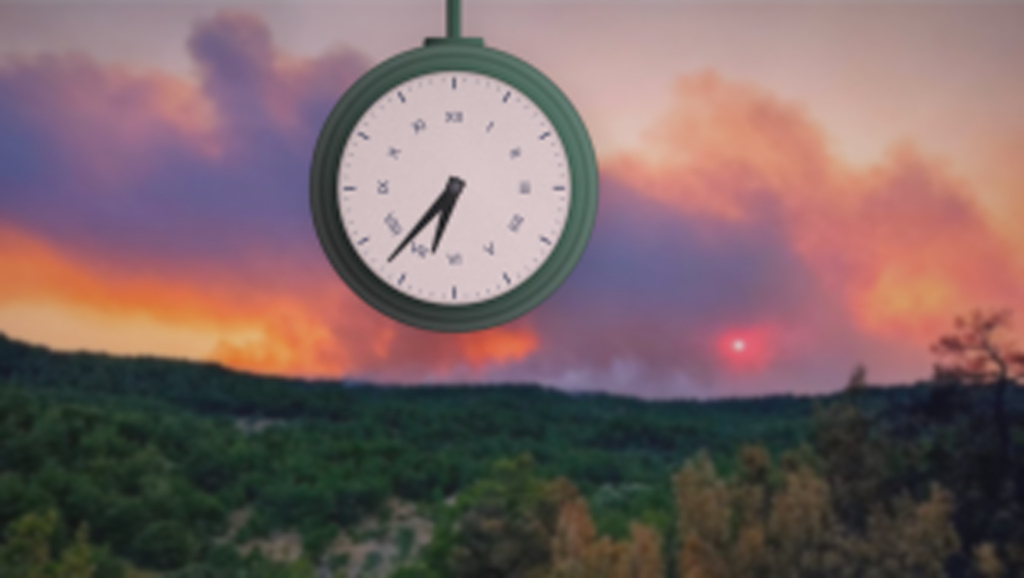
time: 6:37
